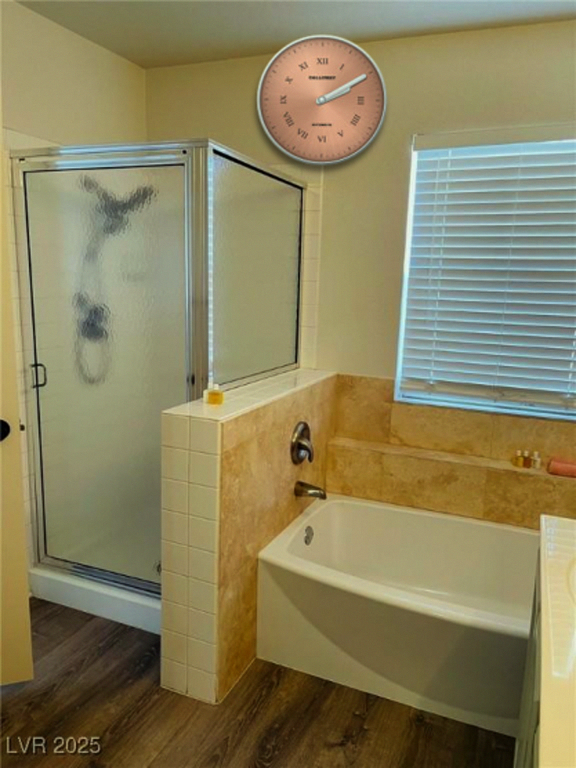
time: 2:10
